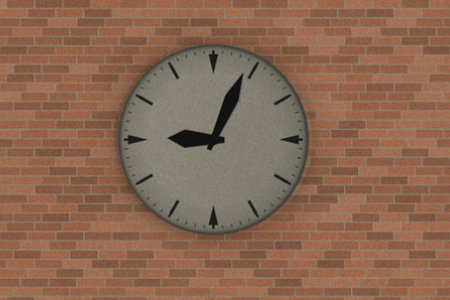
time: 9:04
